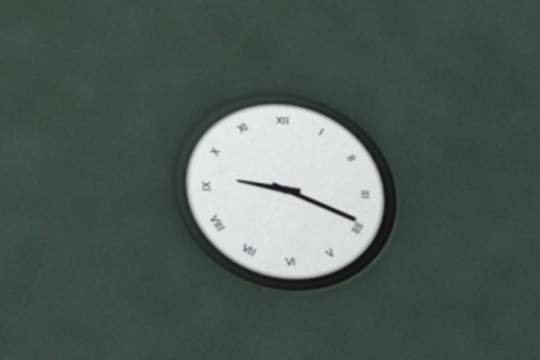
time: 9:19
